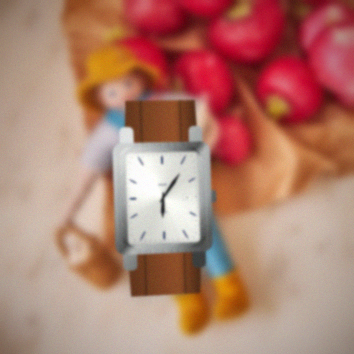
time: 6:06
